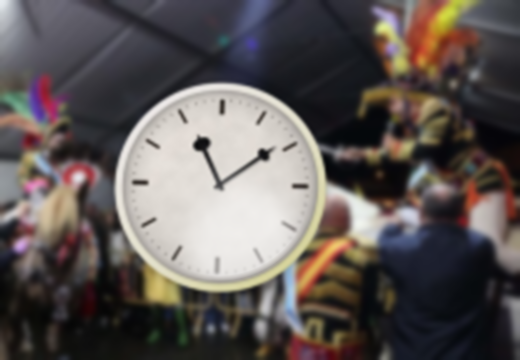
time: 11:09
